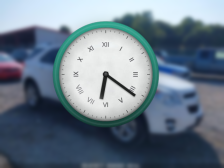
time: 6:21
